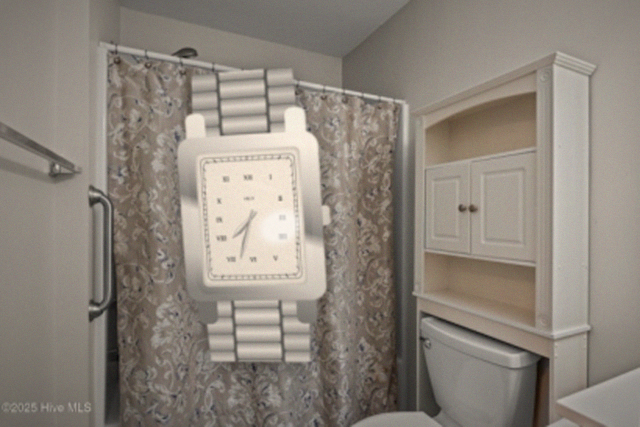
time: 7:33
